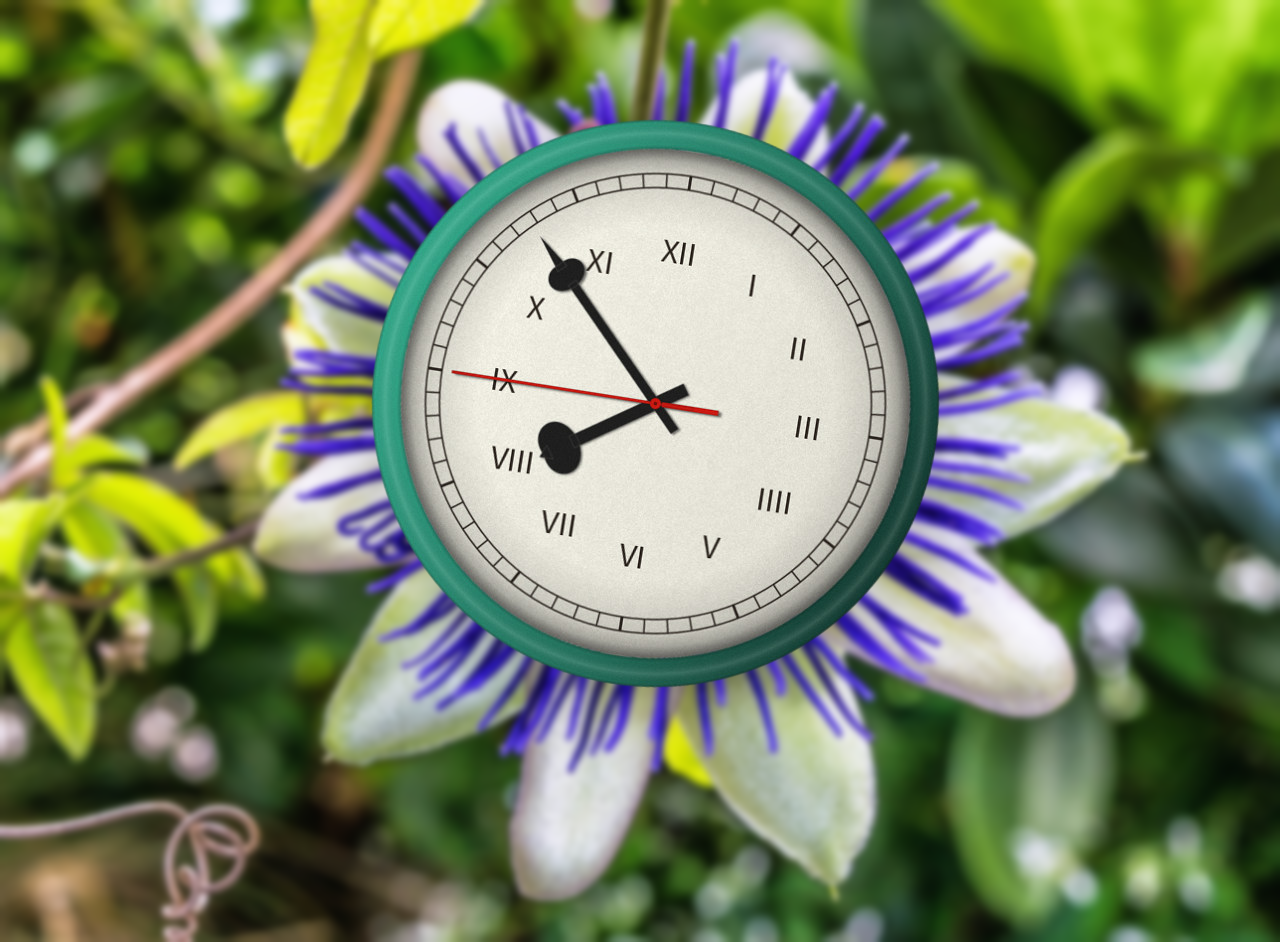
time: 7:52:45
